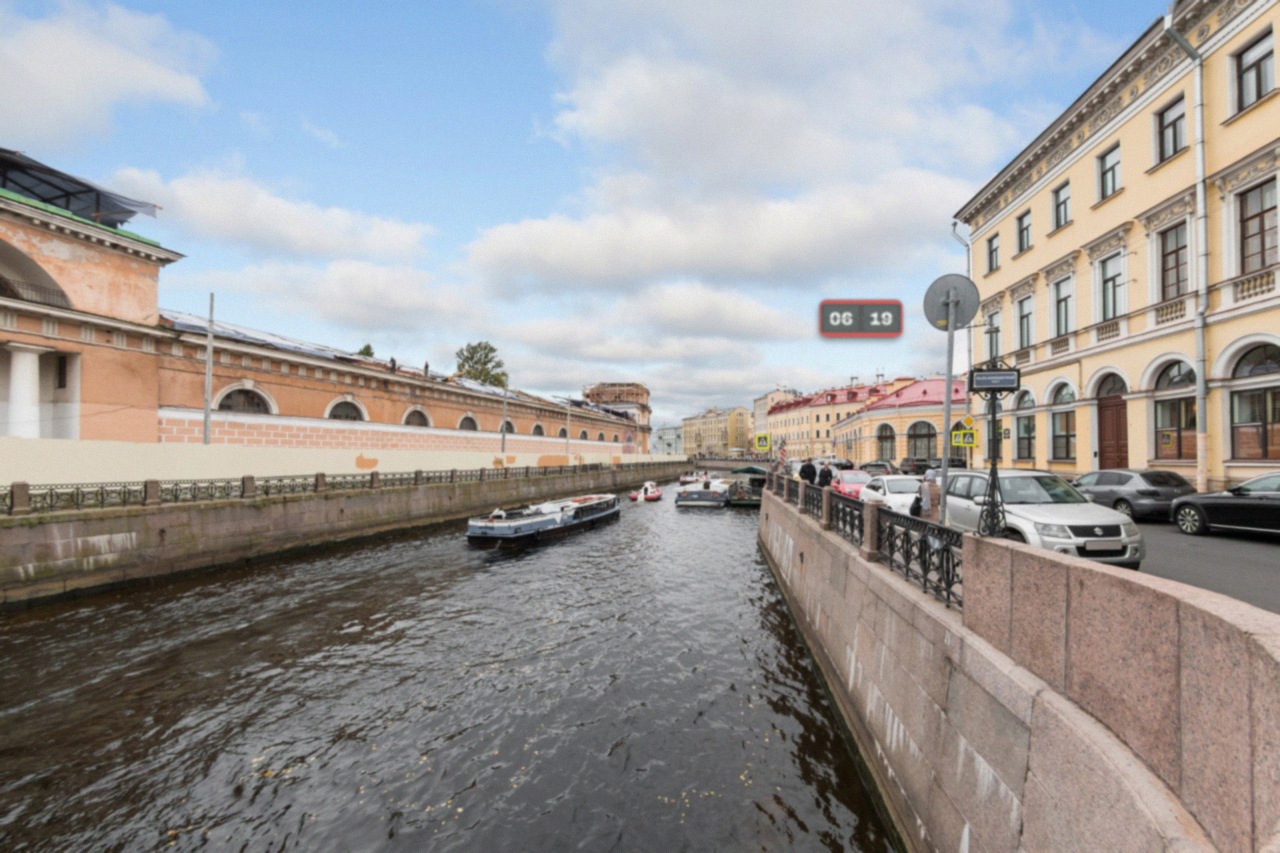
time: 6:19
